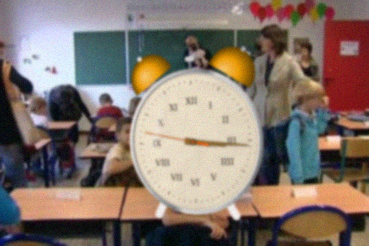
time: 3:15:47
